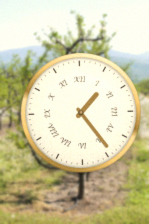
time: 1:24
